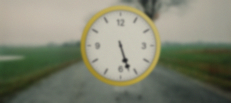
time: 5:27
